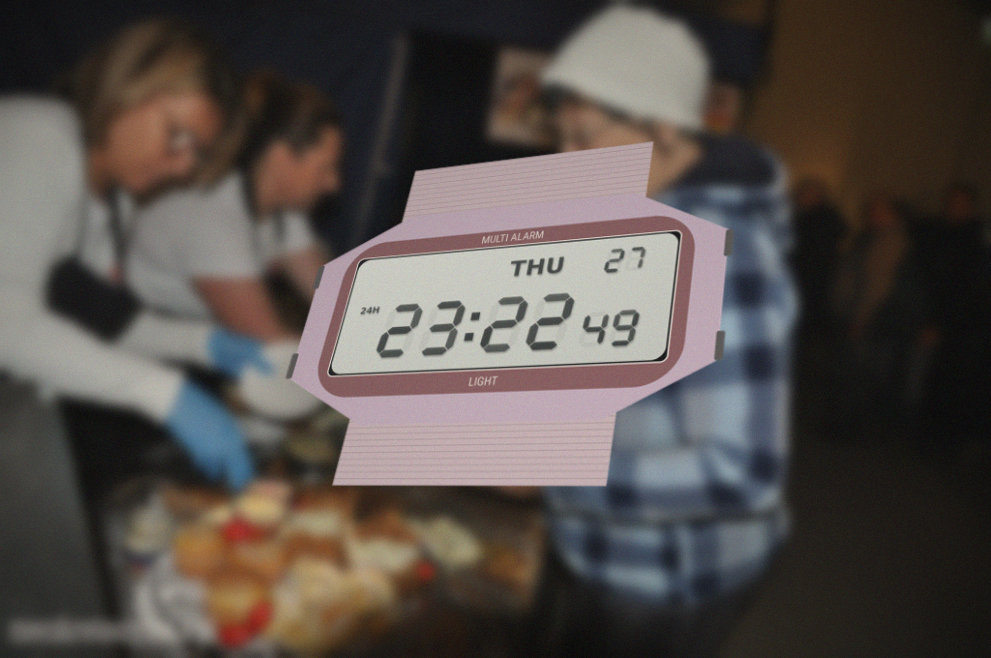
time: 23:22:49
